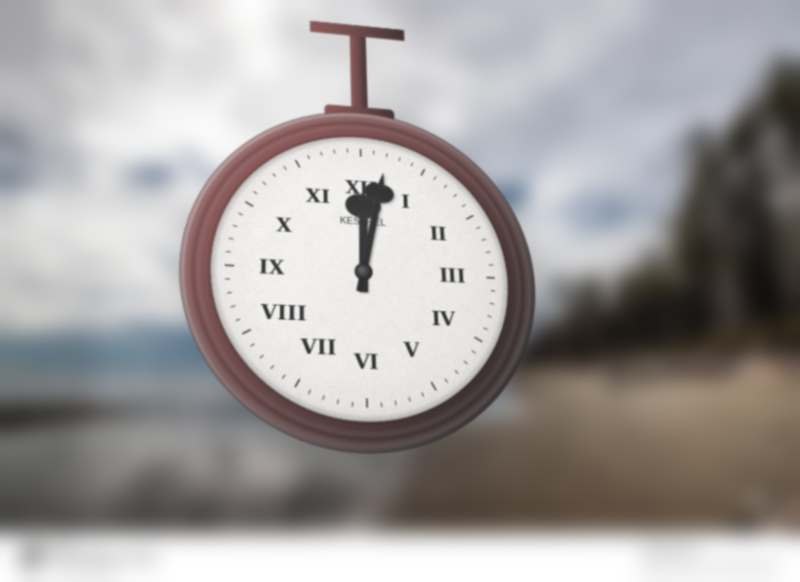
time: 12:02
